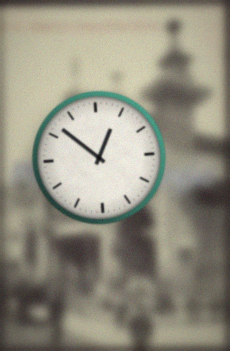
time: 12:52
